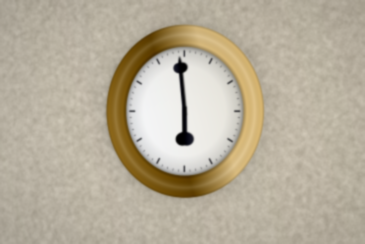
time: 5:59
